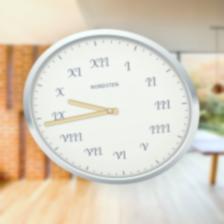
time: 9:44
